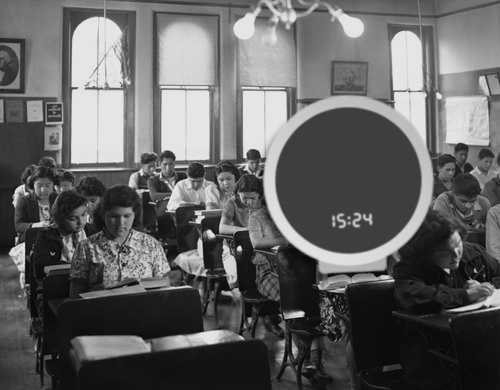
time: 15:24
